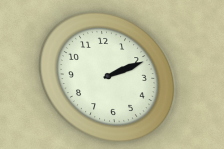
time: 2:11
